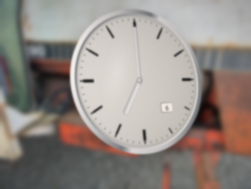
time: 7:00
